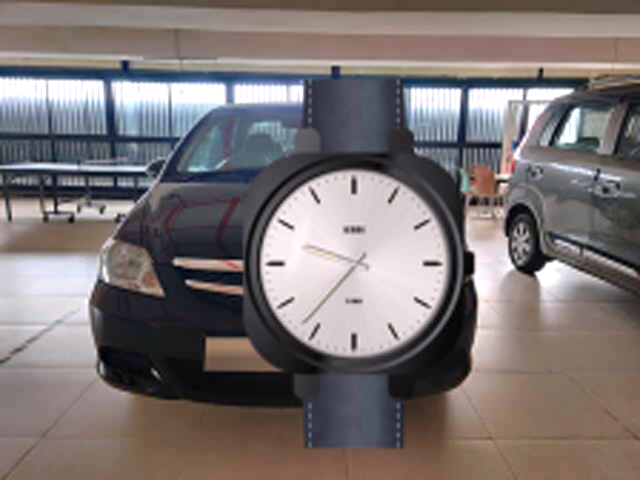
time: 9:37
